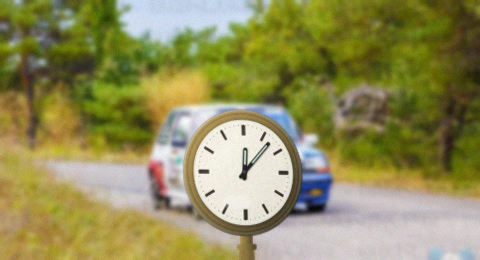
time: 12:07
